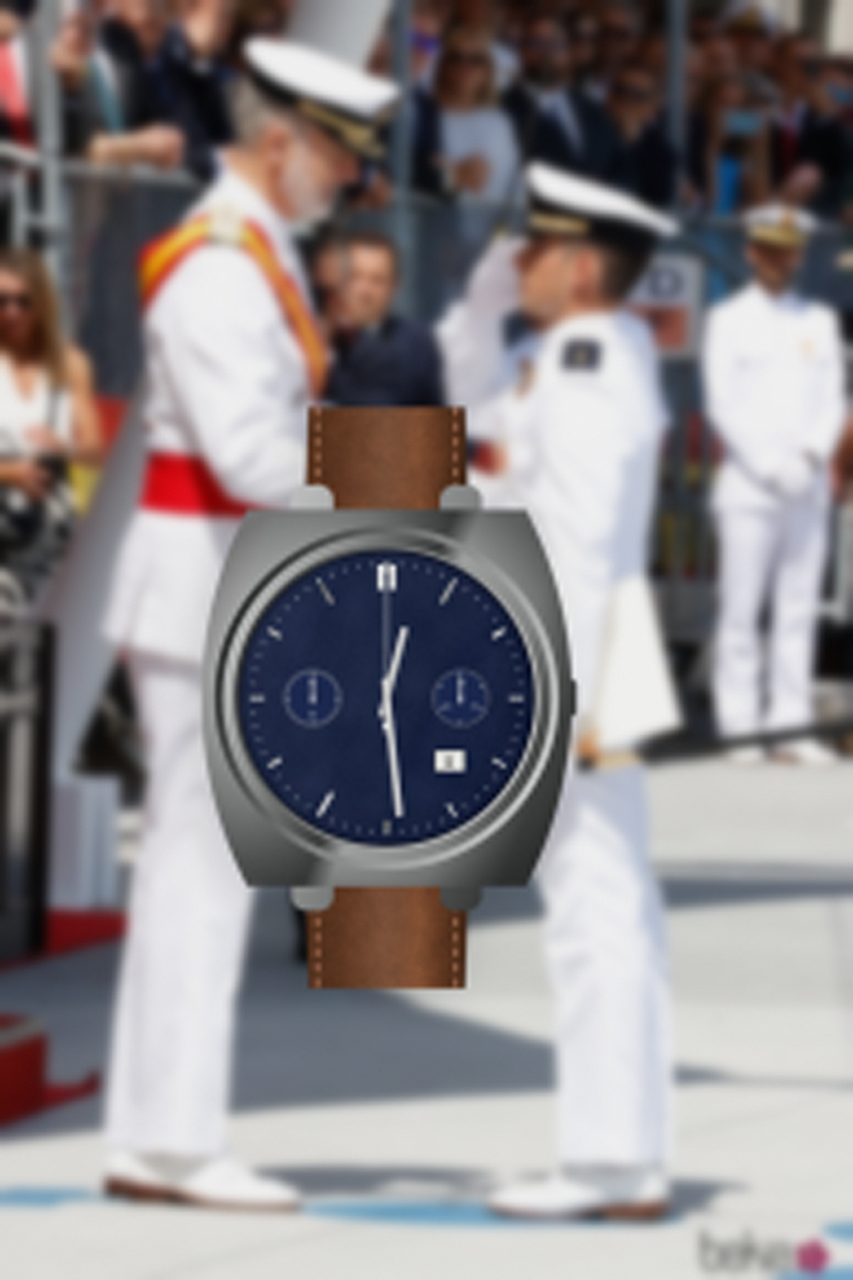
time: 12:29
